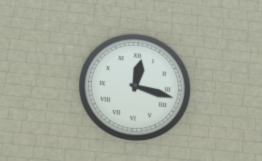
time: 12:17
